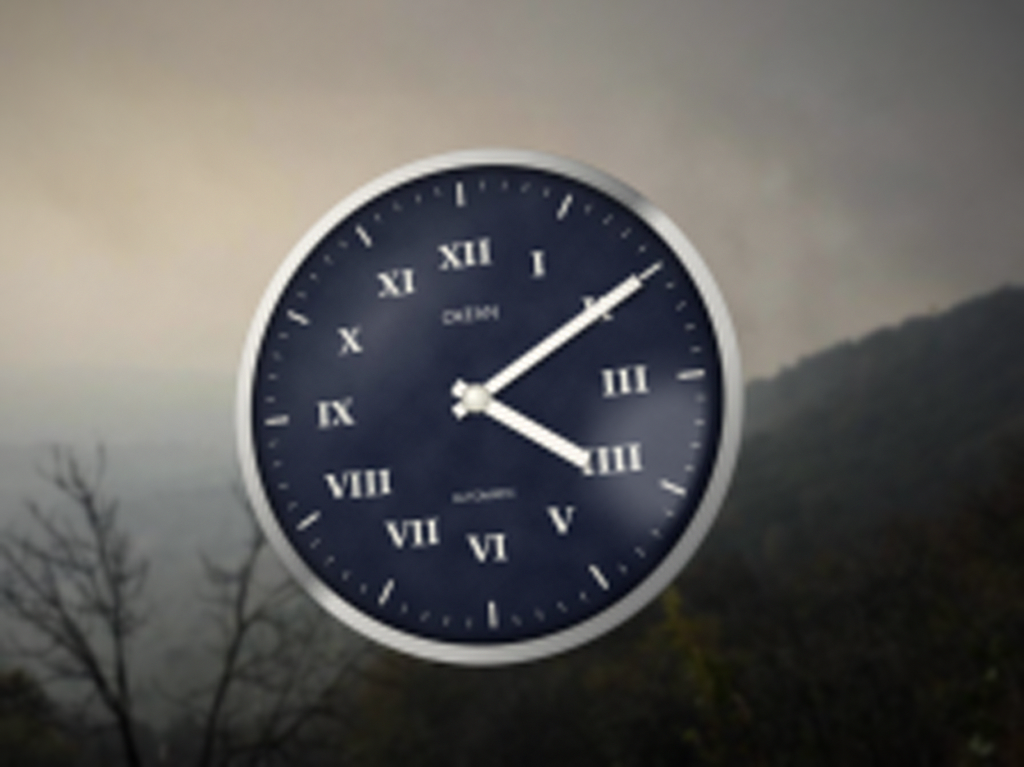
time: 4:10
